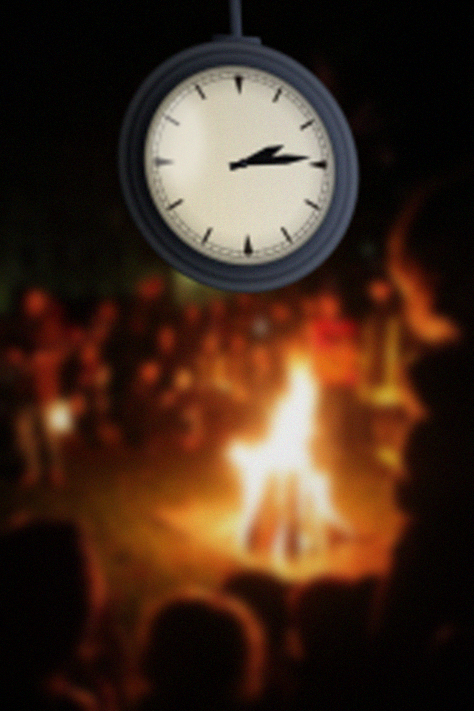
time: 2:14
